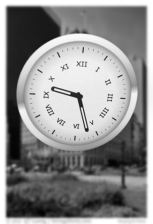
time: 9:27
